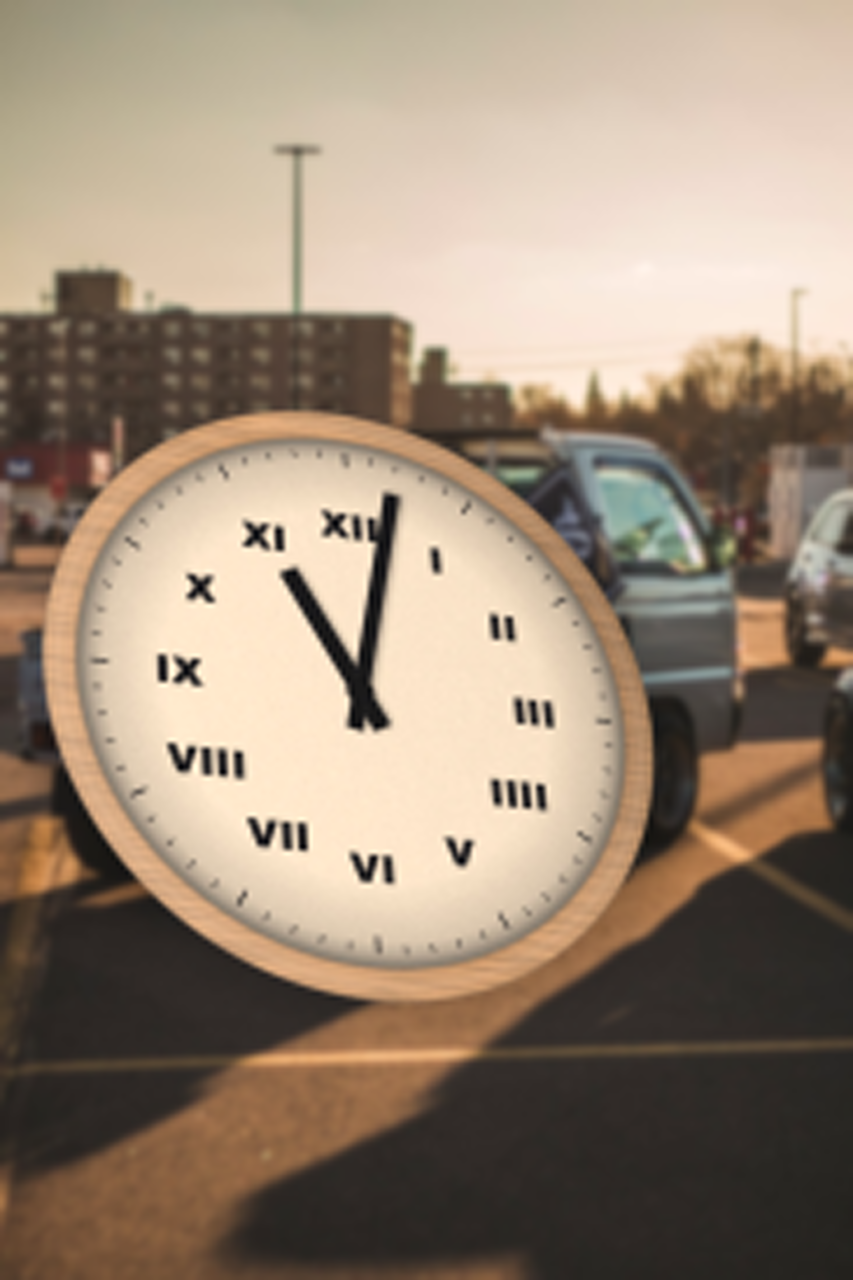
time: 11:02
